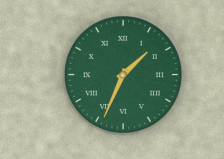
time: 1:34
